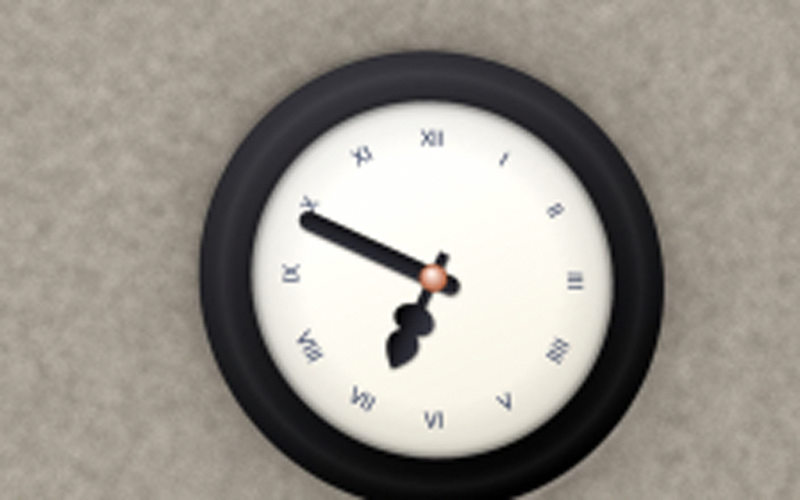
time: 6:49
